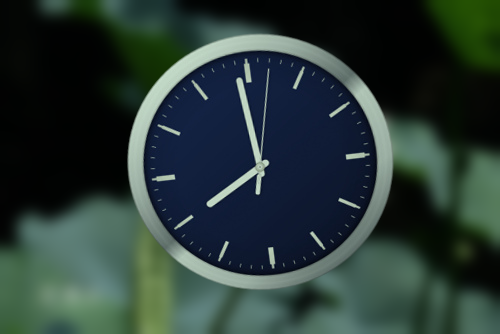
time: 7:59:02
